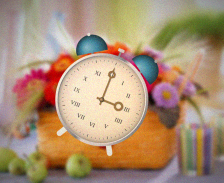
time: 3:00
